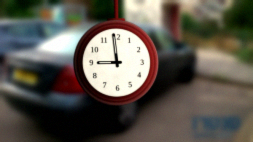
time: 8:59
